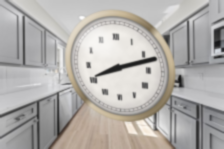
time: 8:12
